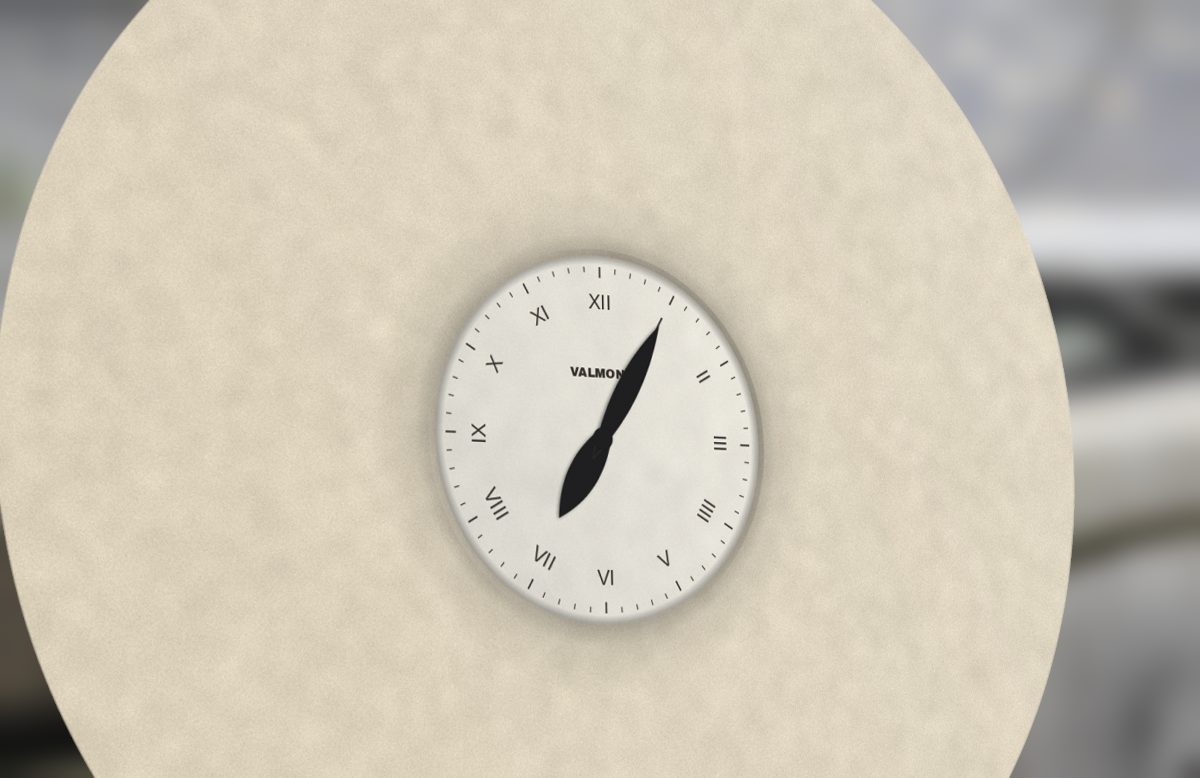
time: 7:05
